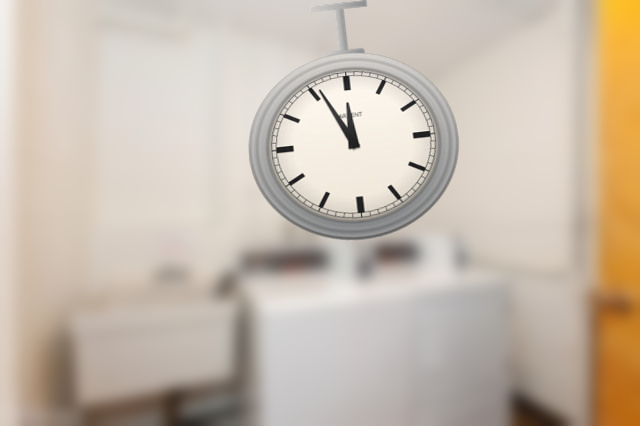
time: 11:56
